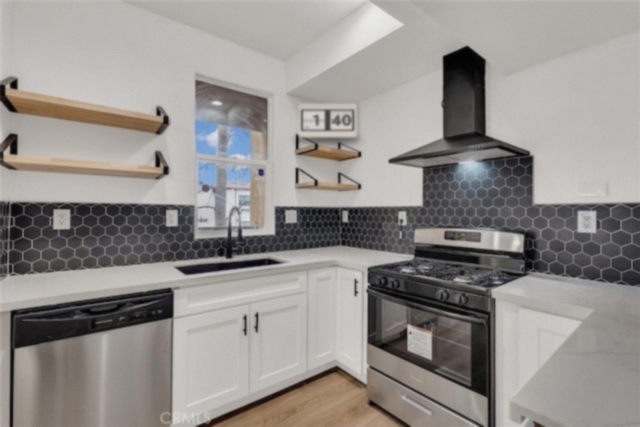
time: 1:40
